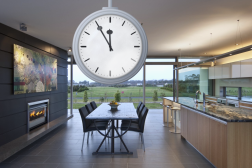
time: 11:55
